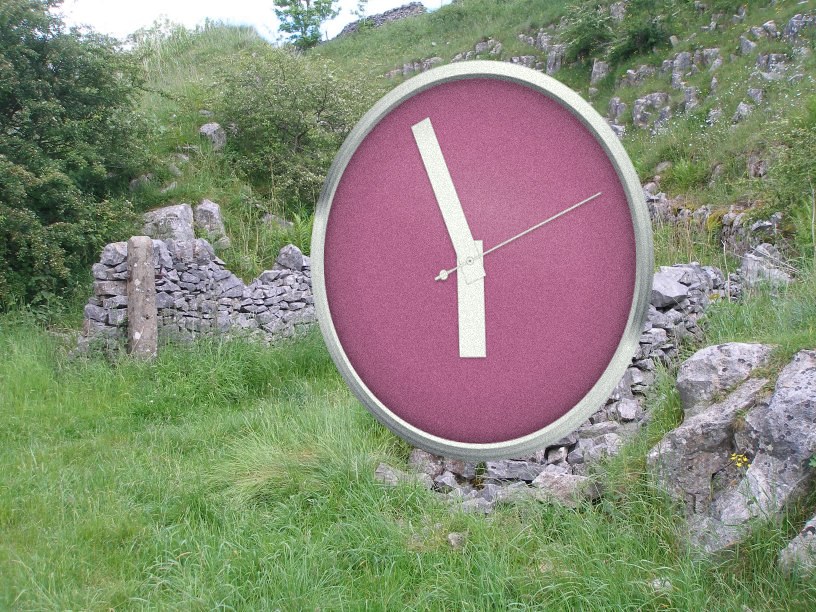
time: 5:56:11
